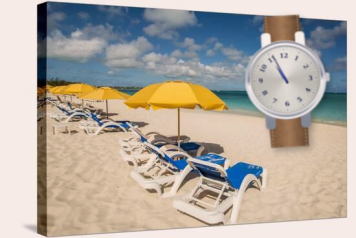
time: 10:56
